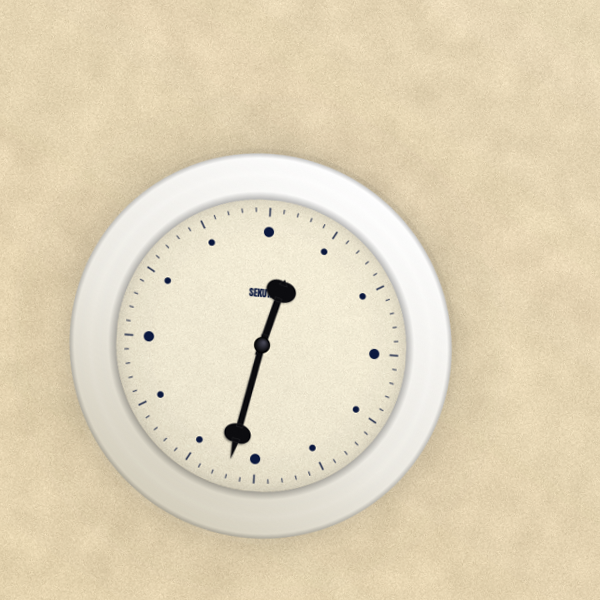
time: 12:32
